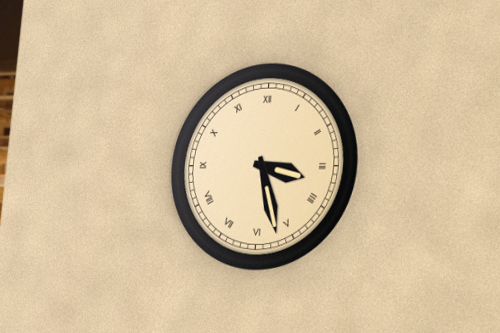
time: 3:27
